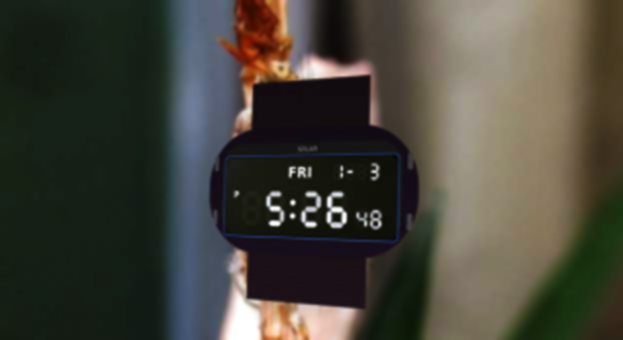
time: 5:26:48
